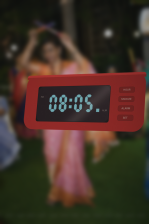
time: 8:05
